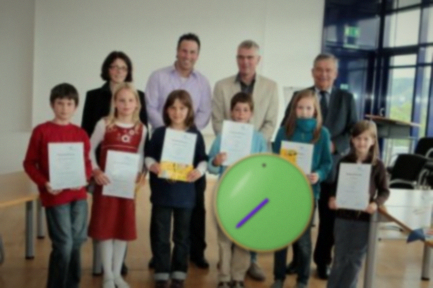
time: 7:38
